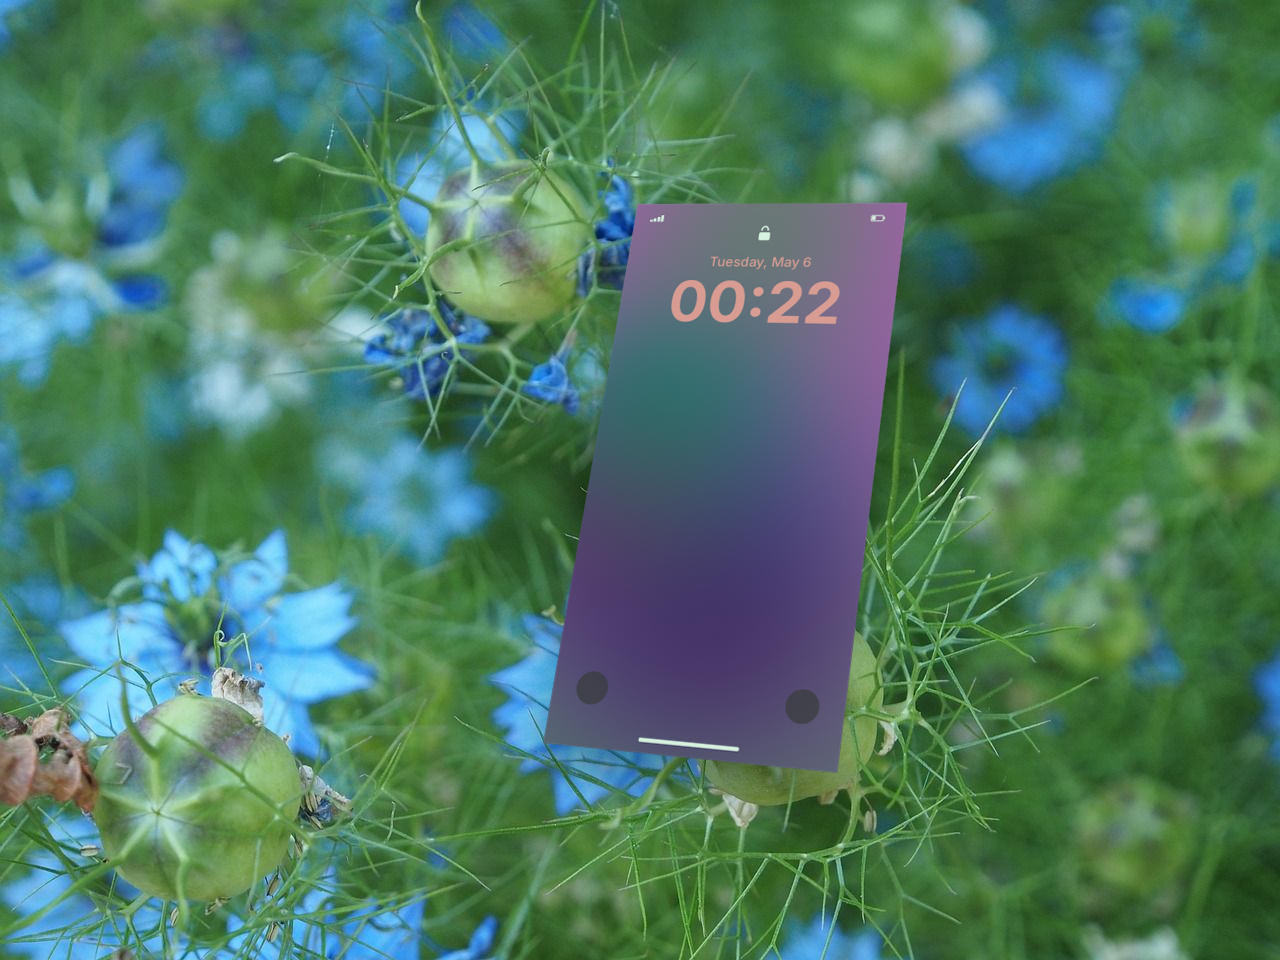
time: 0:22
